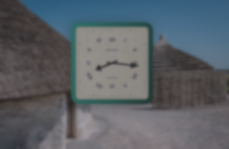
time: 8:16
